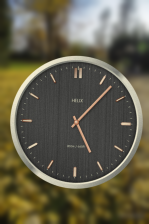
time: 5:07
